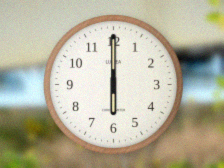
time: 6:00
